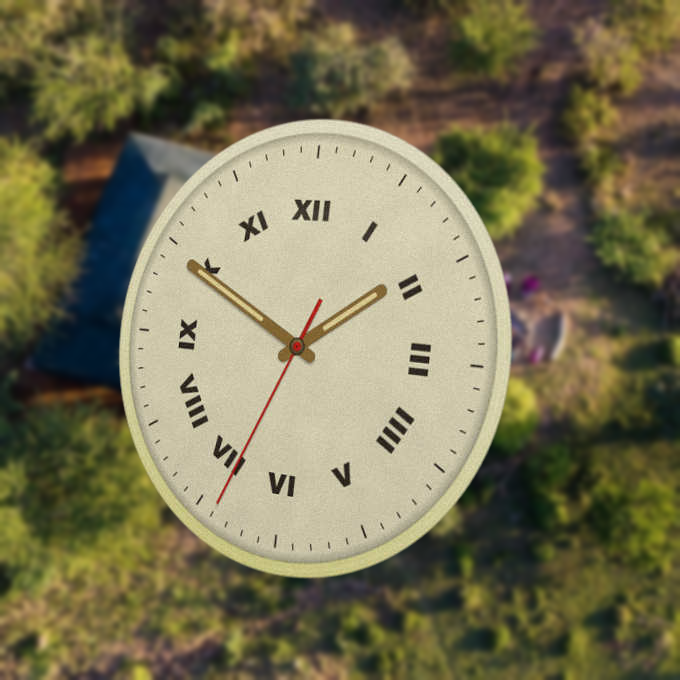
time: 1:49:34
